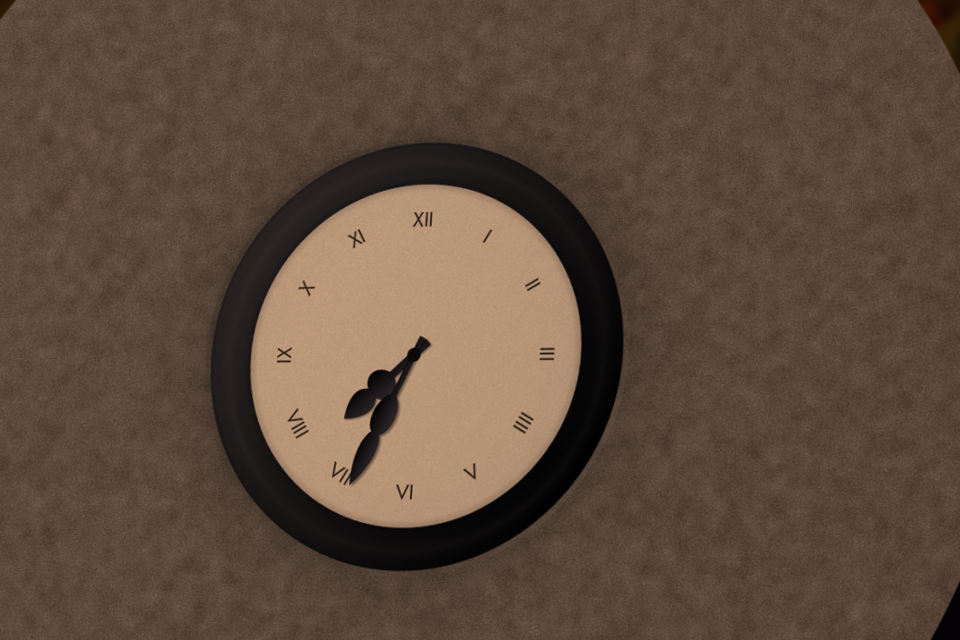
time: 7:34
